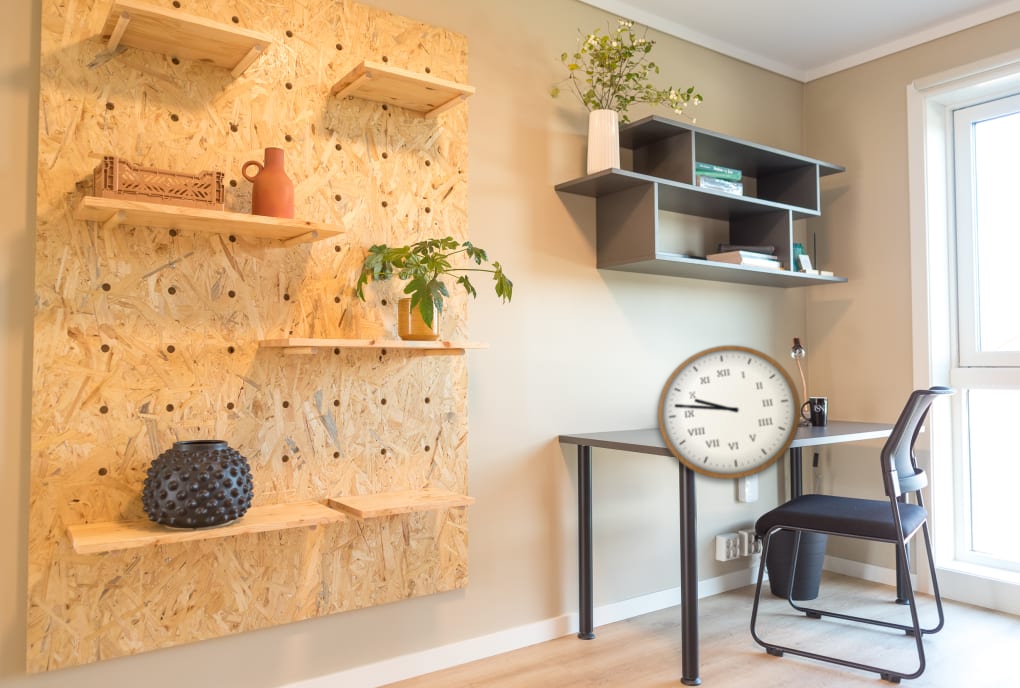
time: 9:47
